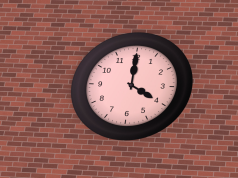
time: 4:00
